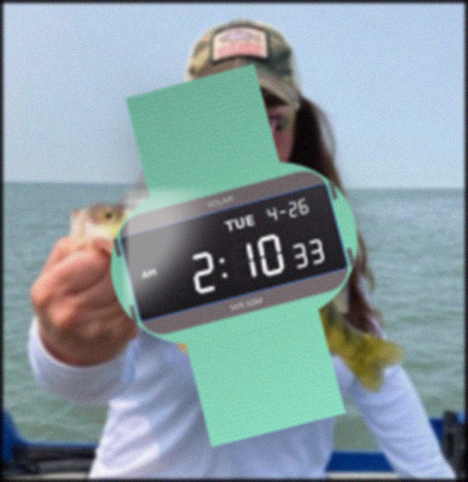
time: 2:10:33
